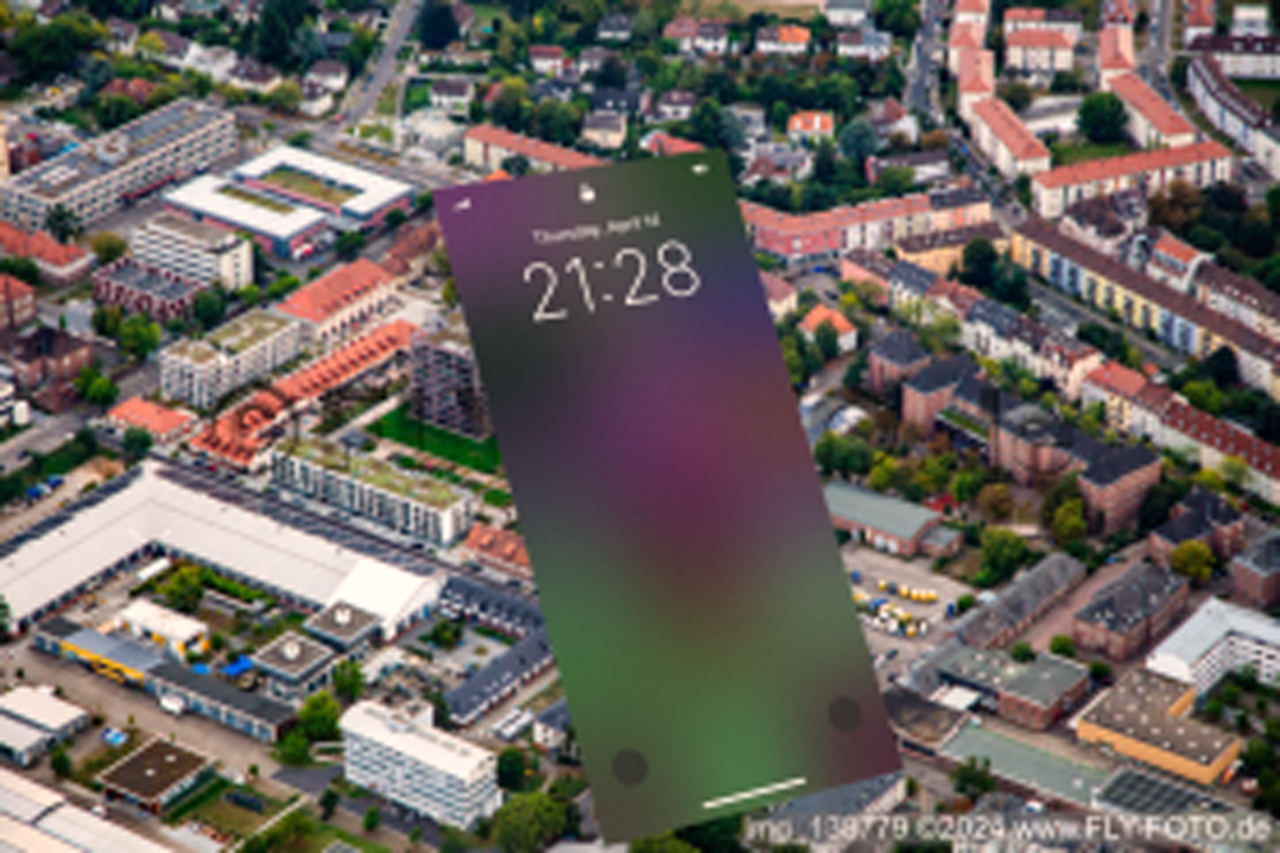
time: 21:28
